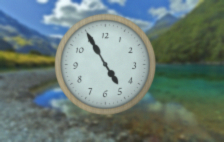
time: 4:55
